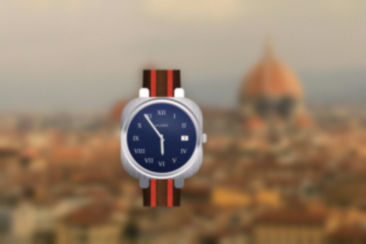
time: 5:54
